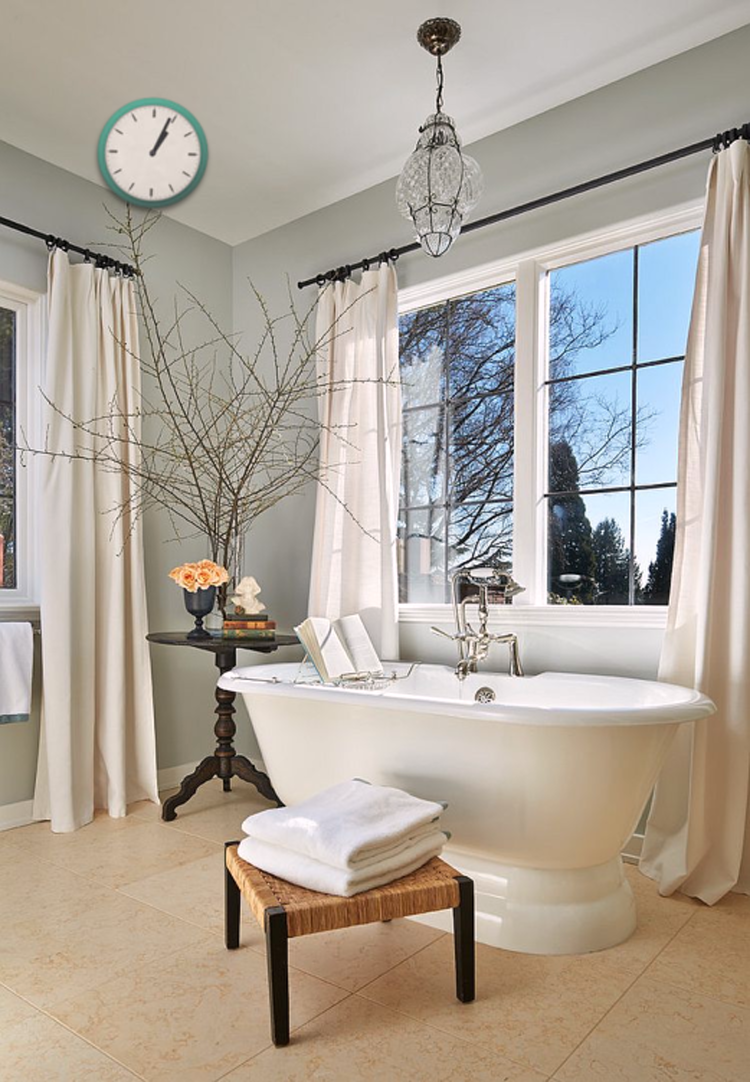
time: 1:04
